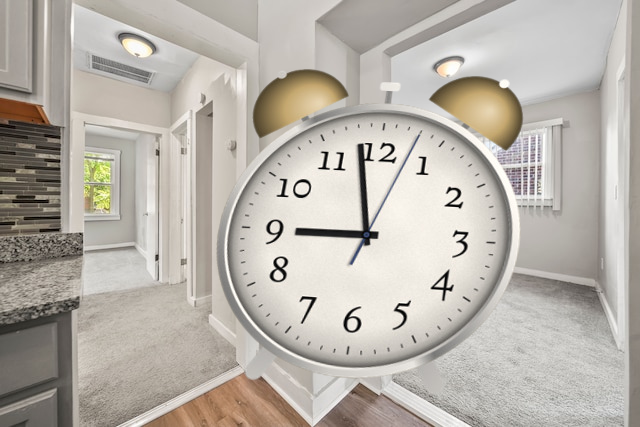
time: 8:58:03
